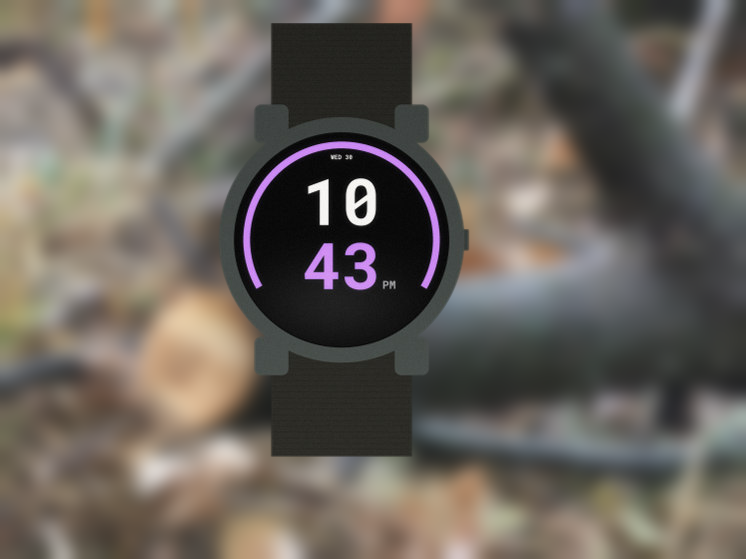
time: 10:43
